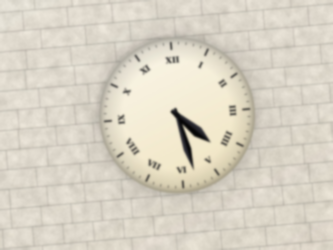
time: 4:28
